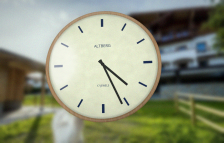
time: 4:26
